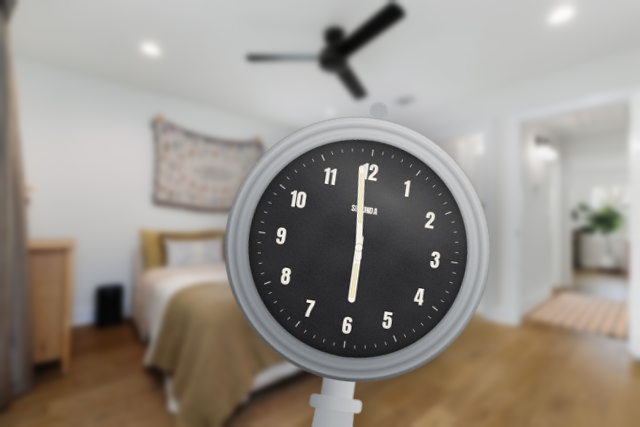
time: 5:59
